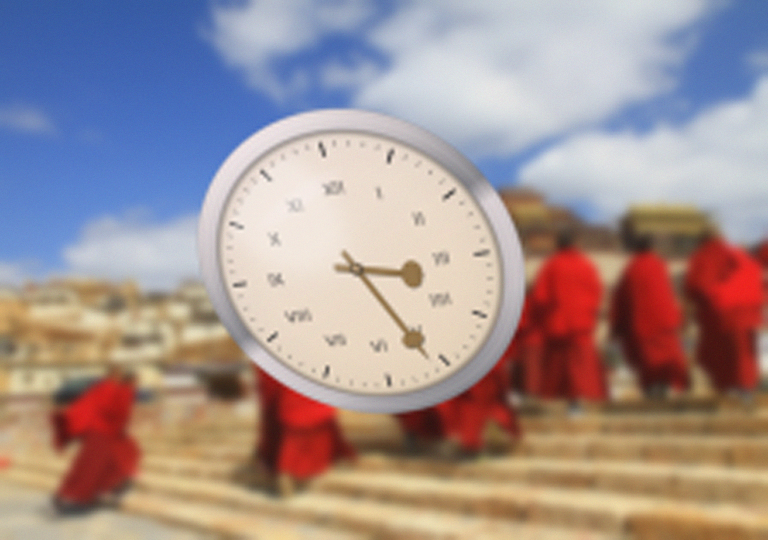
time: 3:26
